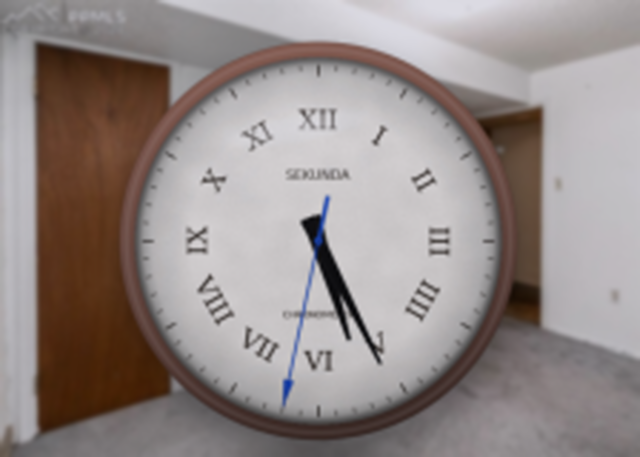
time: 5:25:32
